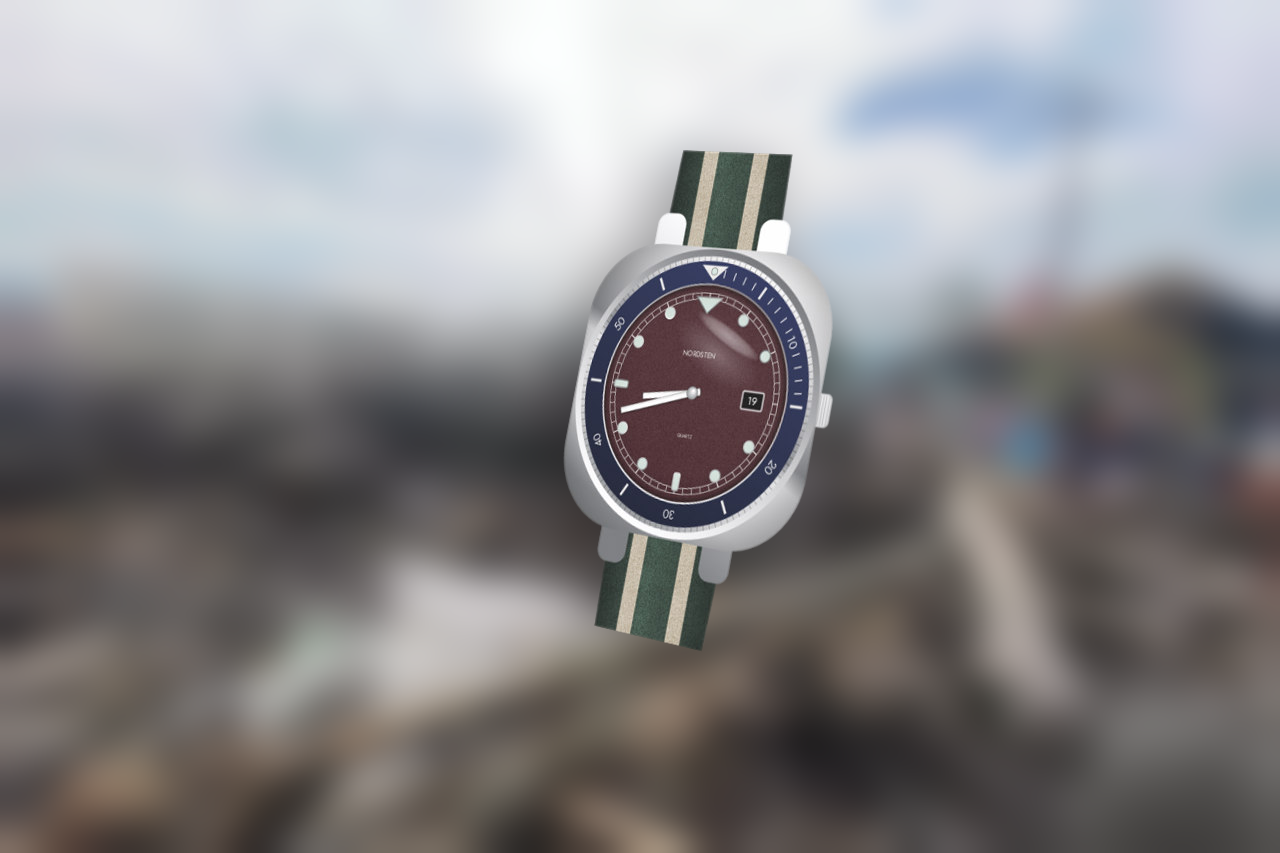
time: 8:42
